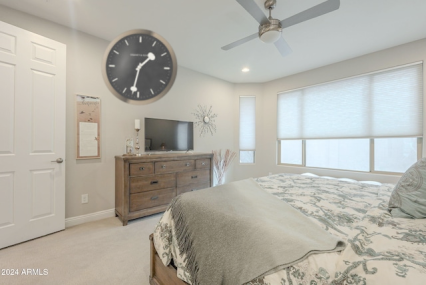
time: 1:32
